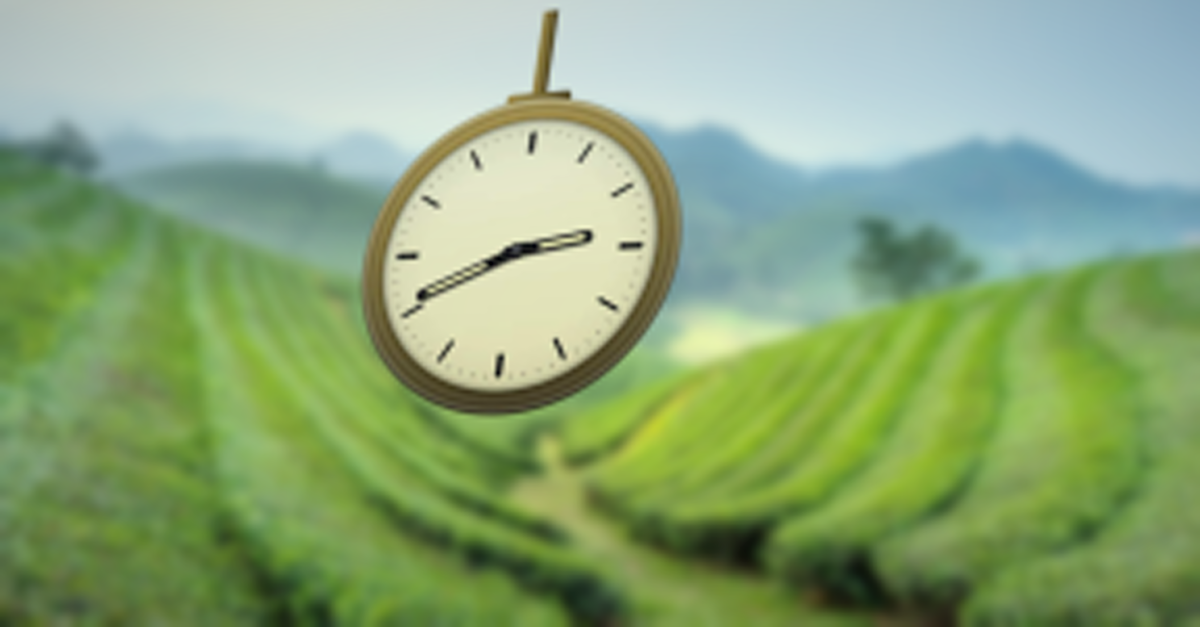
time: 2:41
